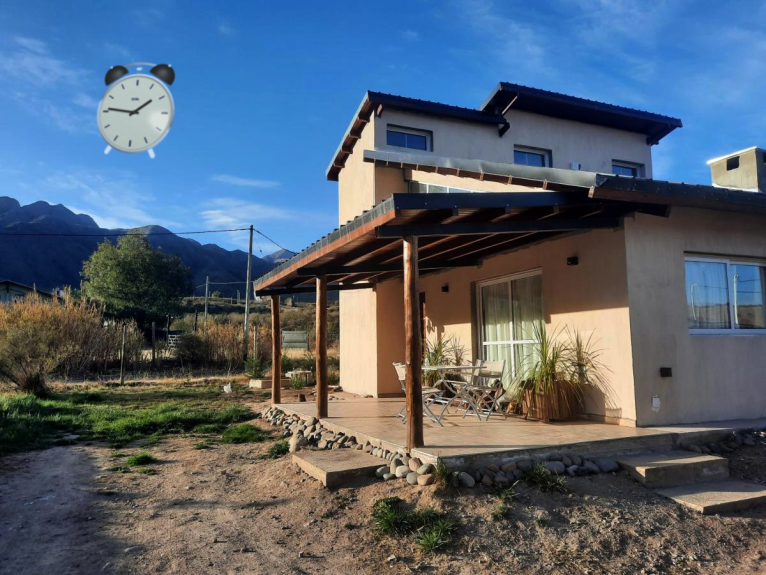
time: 1:46
